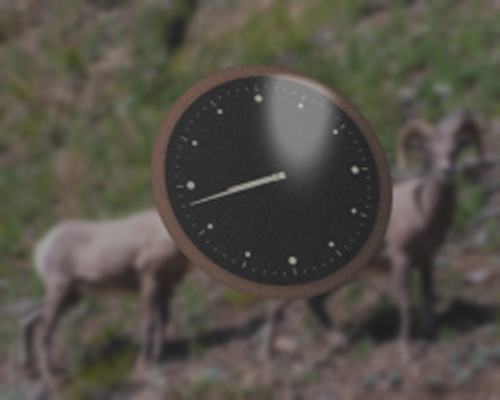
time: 8:43
